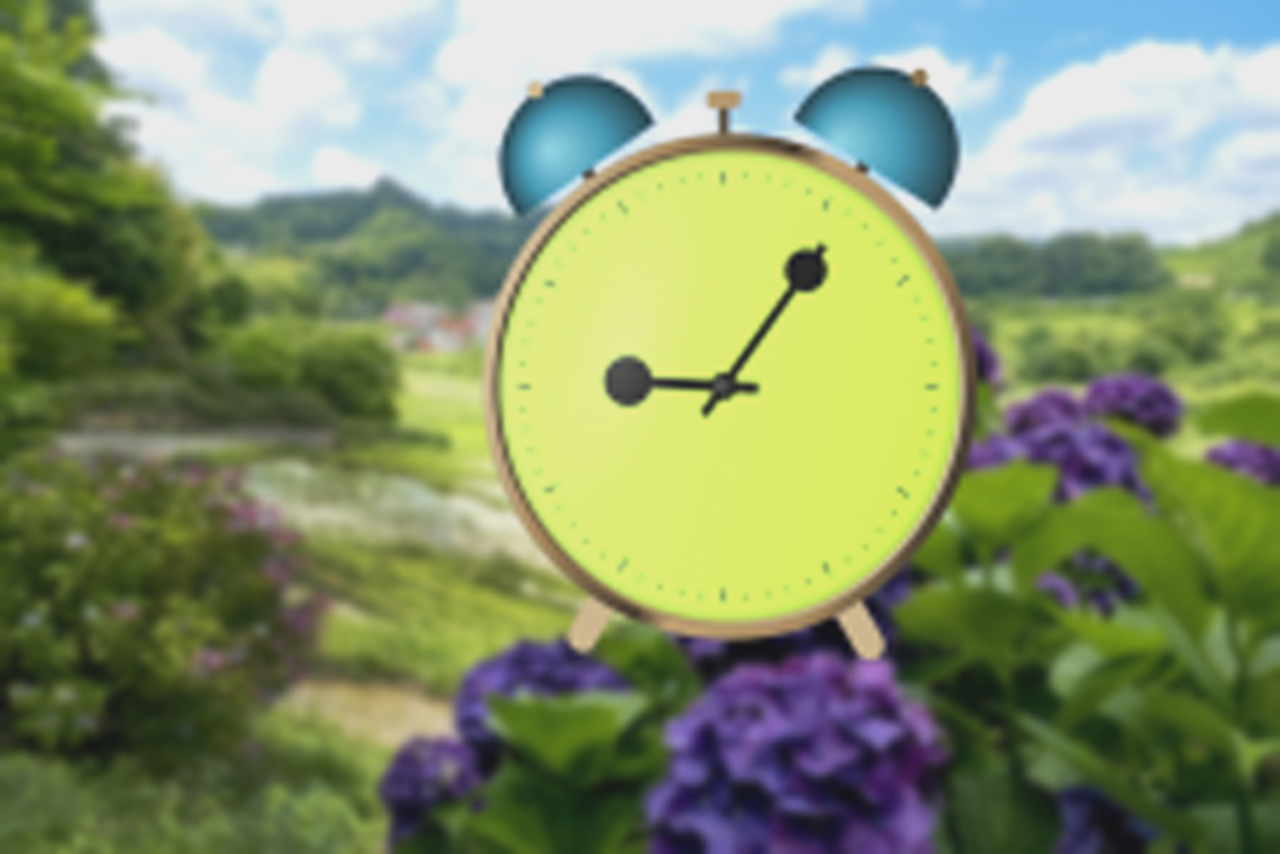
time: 9:06
